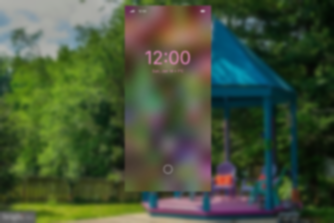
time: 12:00
